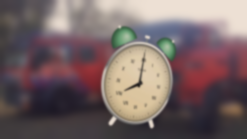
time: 8:00
